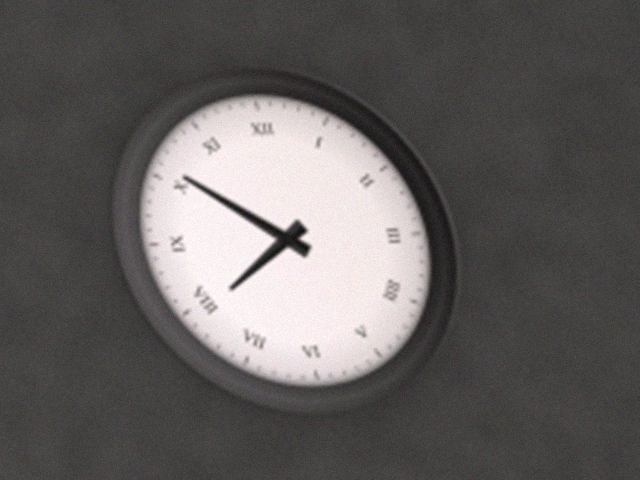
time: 7:51
